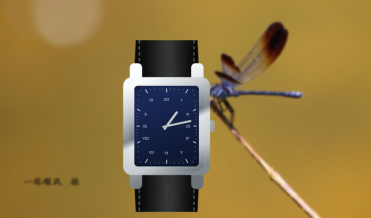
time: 1:13
